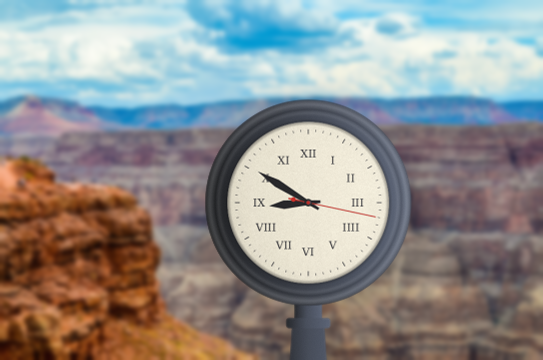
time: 8:50:17
